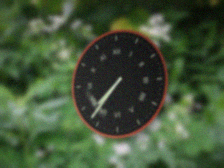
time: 7:37
